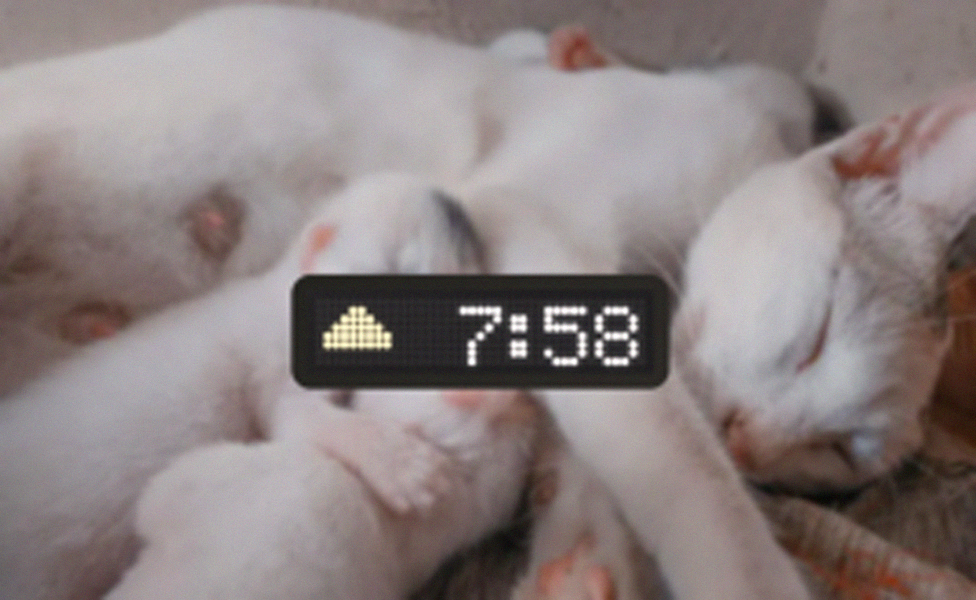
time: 7:58
